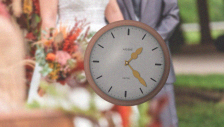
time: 1:23
